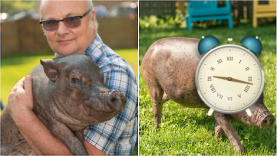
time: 9:17
